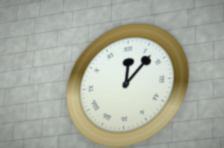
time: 12:07
